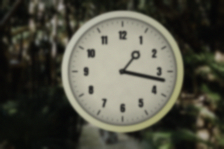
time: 1:17
